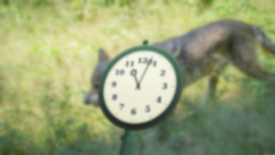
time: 11:03
